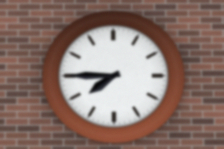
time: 7:45
